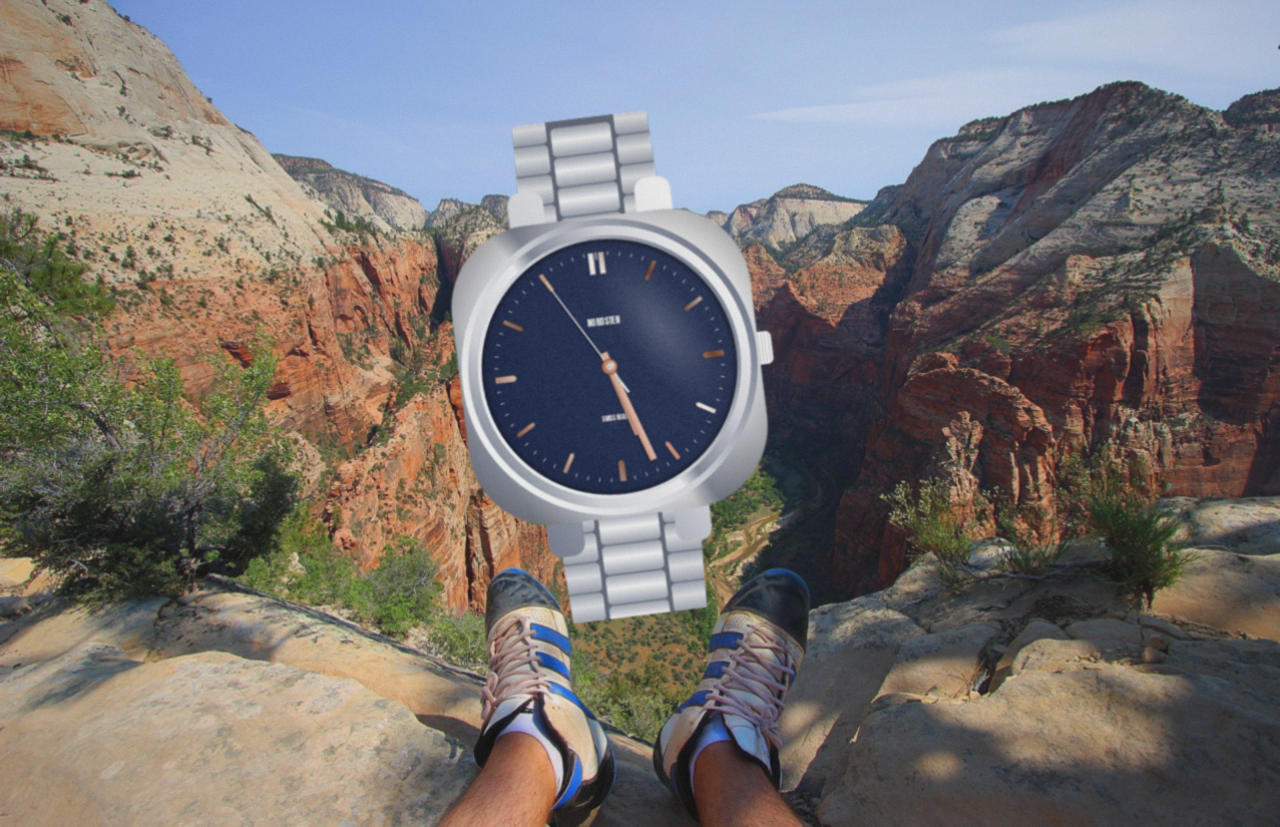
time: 5:26:55
